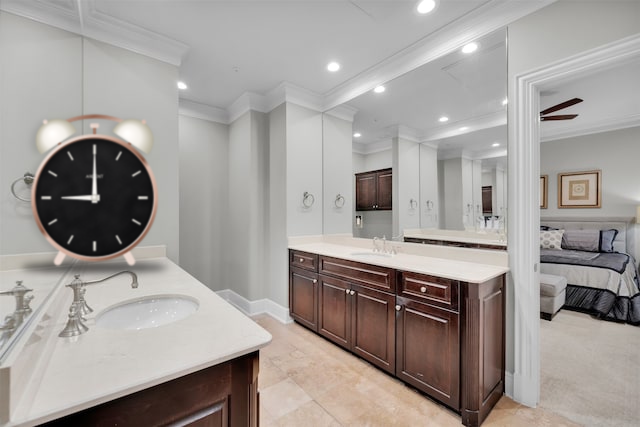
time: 9:00
